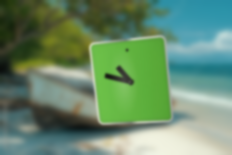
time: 10:48
